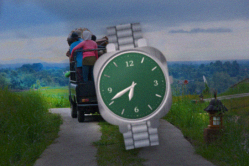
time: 6:41
